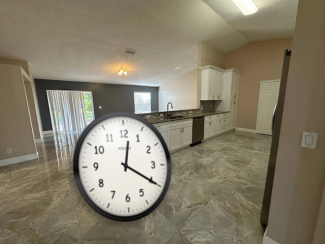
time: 12:20
